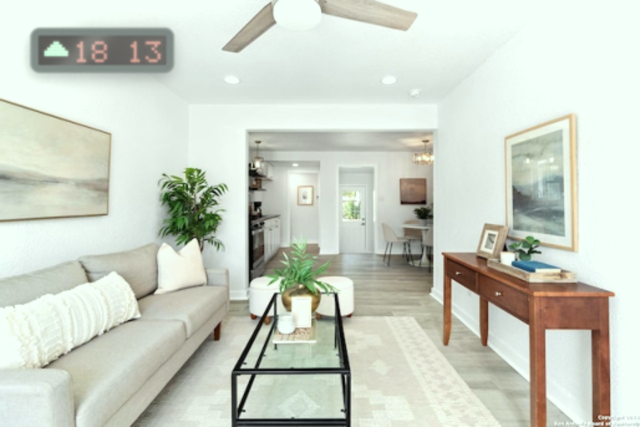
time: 18:13
